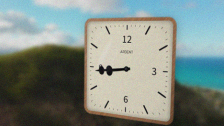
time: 8:44
